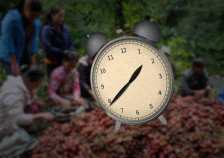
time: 1:39
